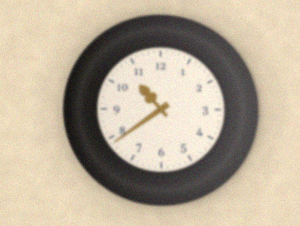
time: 10:39
